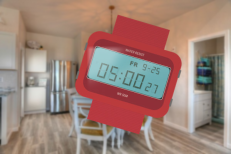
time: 5:00:27
